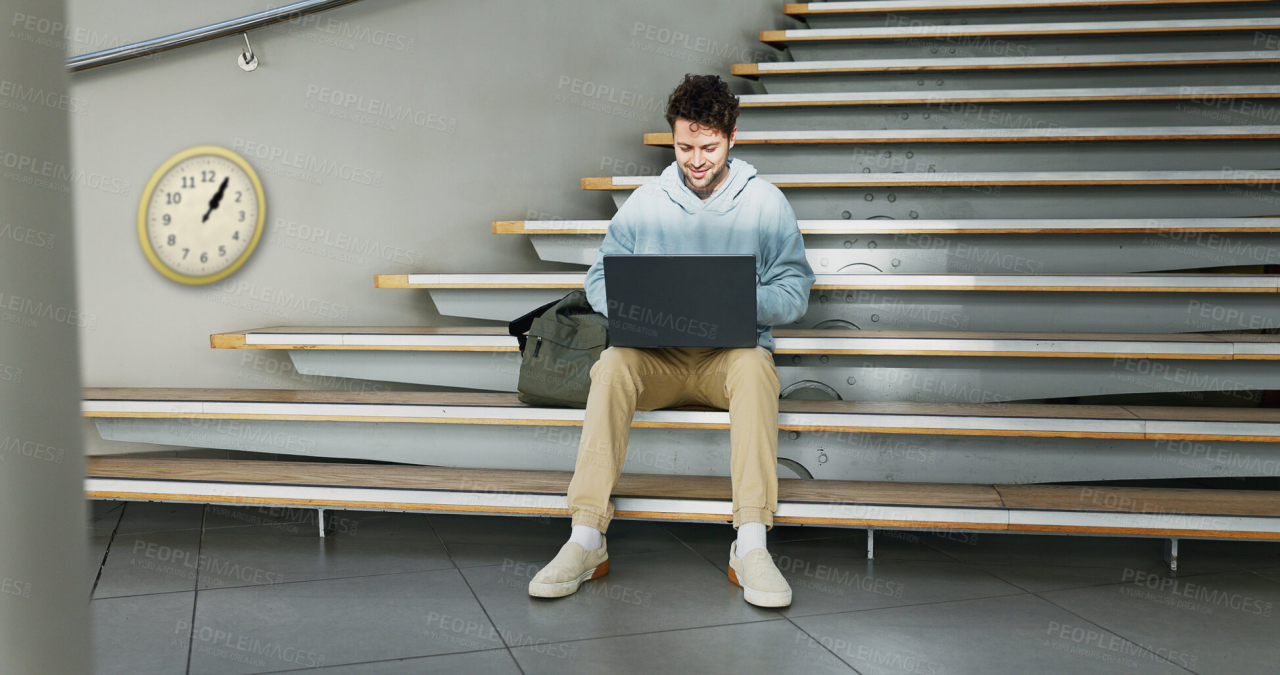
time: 1:05
